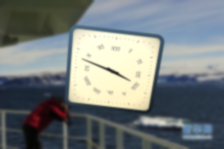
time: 3:48
